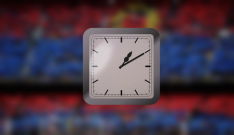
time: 1:10
